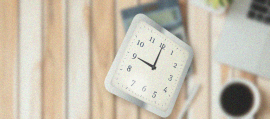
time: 9:00
